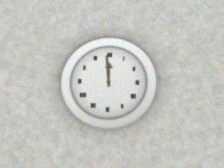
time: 11:59
